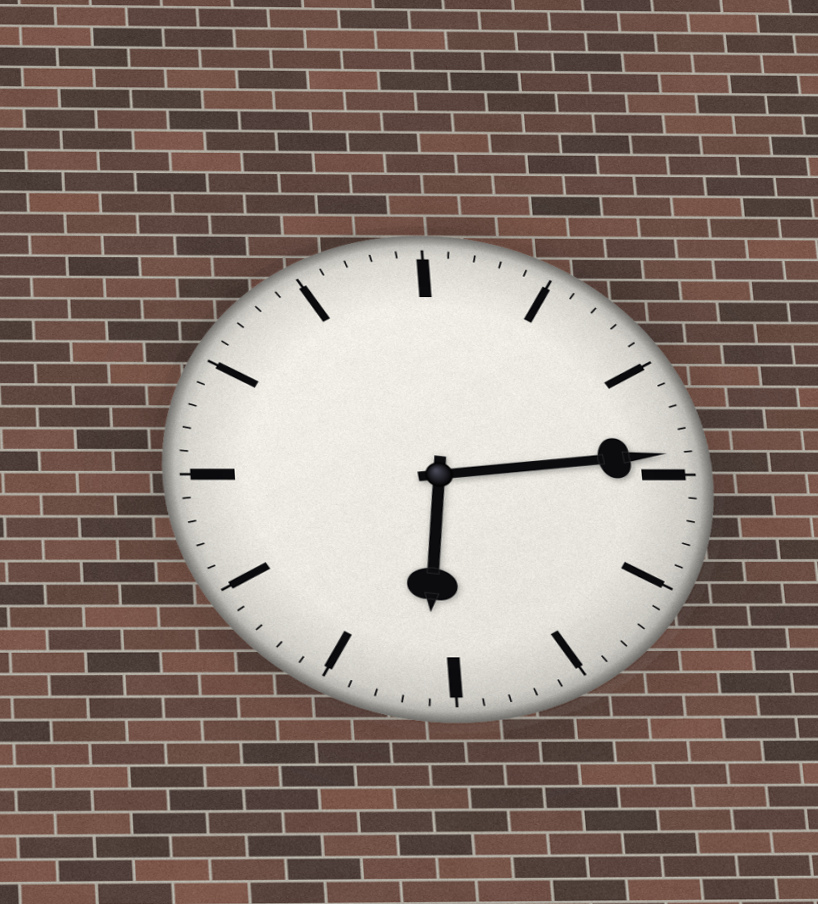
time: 6:14
